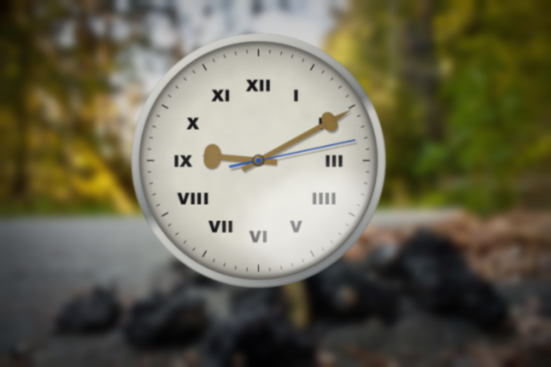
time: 9:10:13
